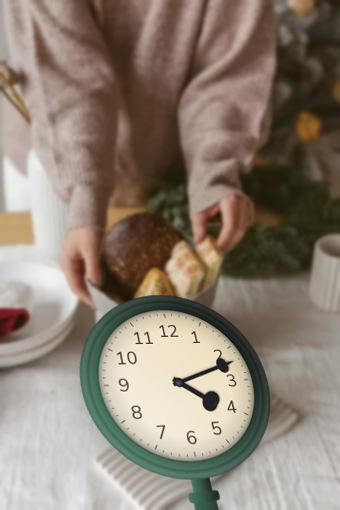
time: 4:12
